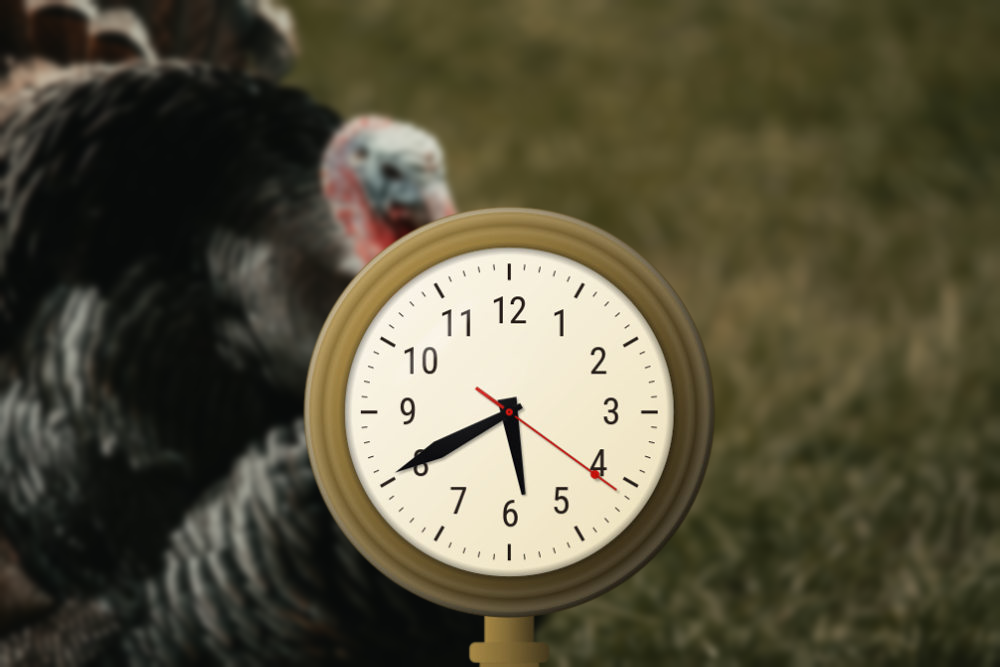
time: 5:40:21
